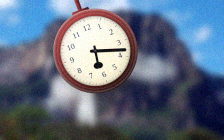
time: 6:18
